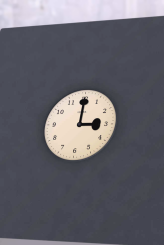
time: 3:00
